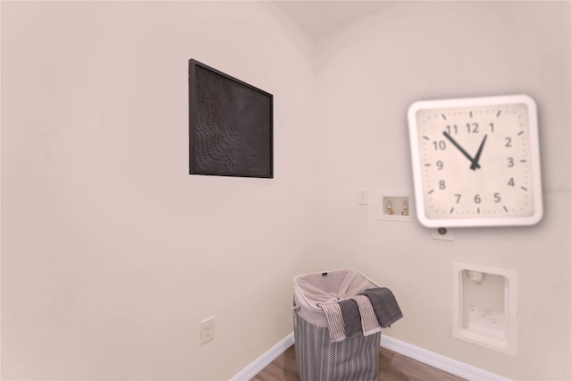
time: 12:53
